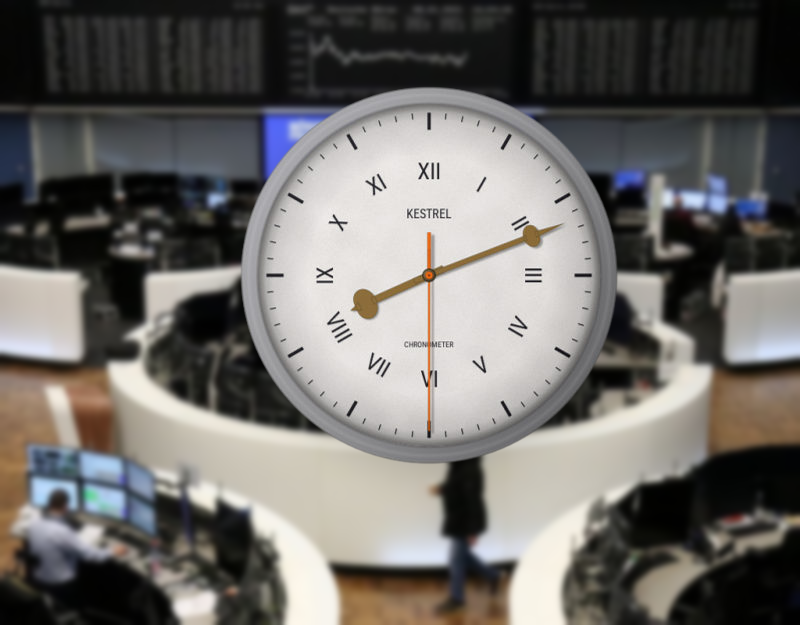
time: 8:11:30
